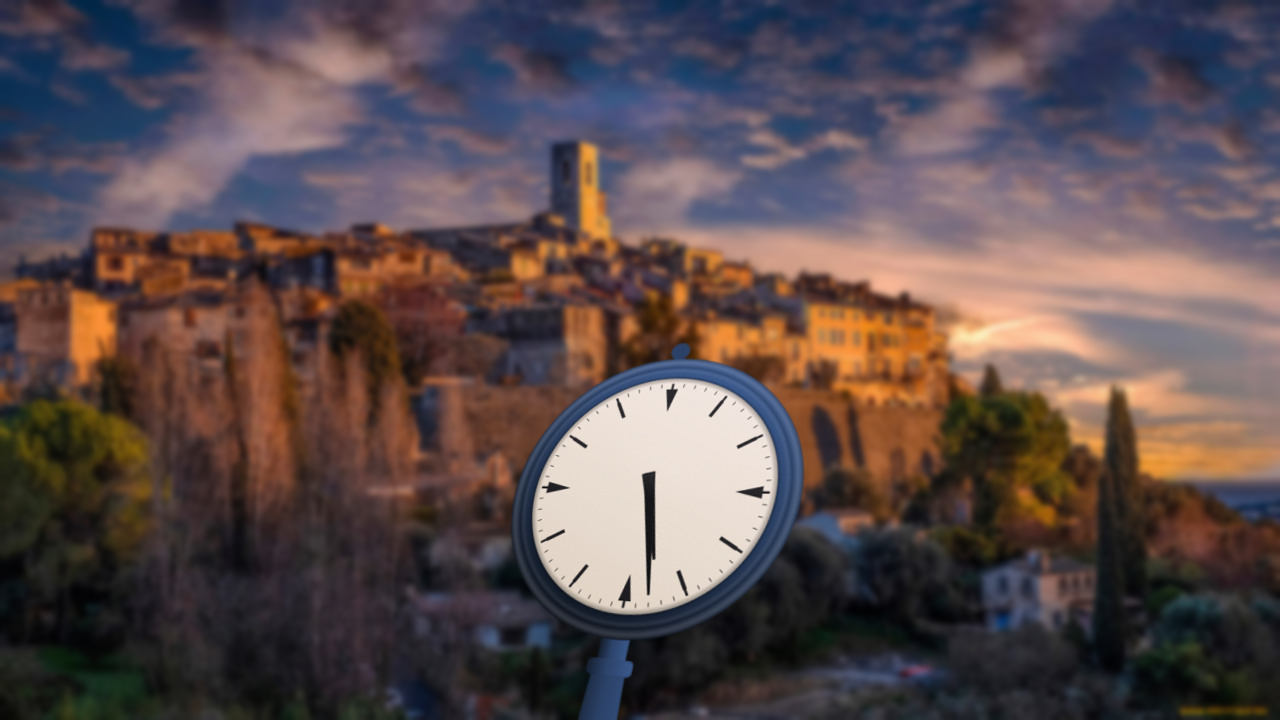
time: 5:28
